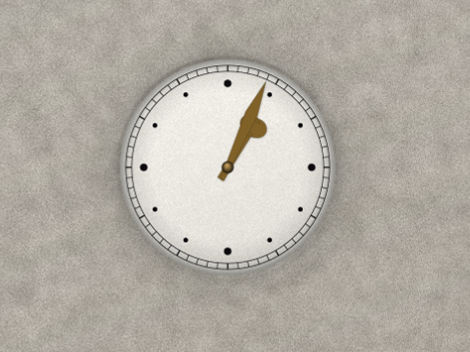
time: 1:04
